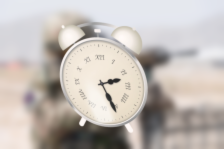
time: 2:26
